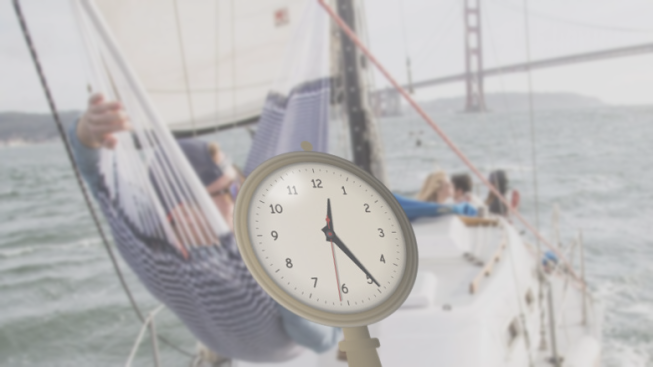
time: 12:24:31
